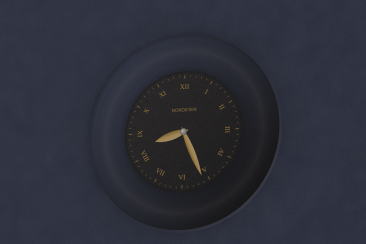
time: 8:26
